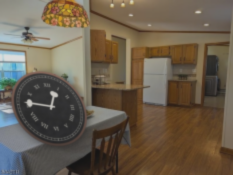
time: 12:46
